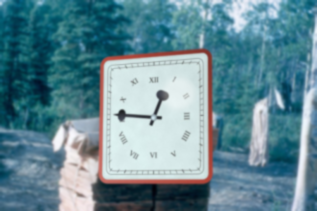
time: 12:46
